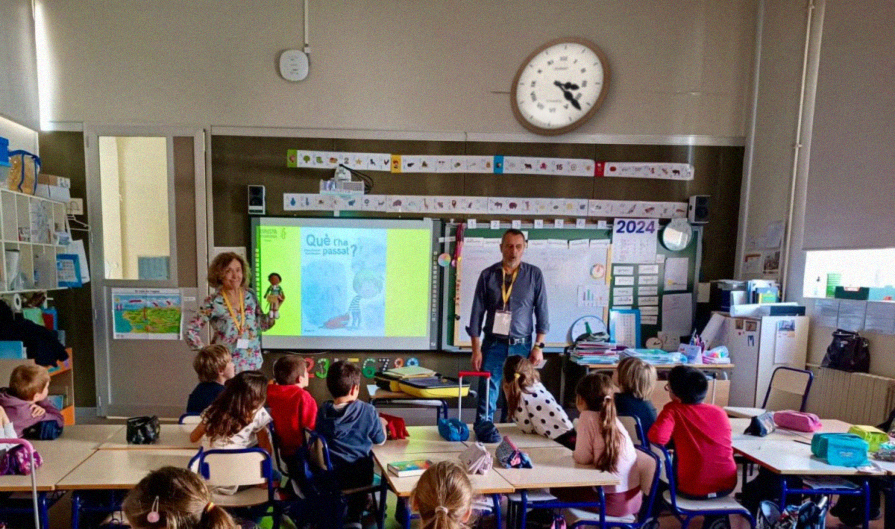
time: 3:22
